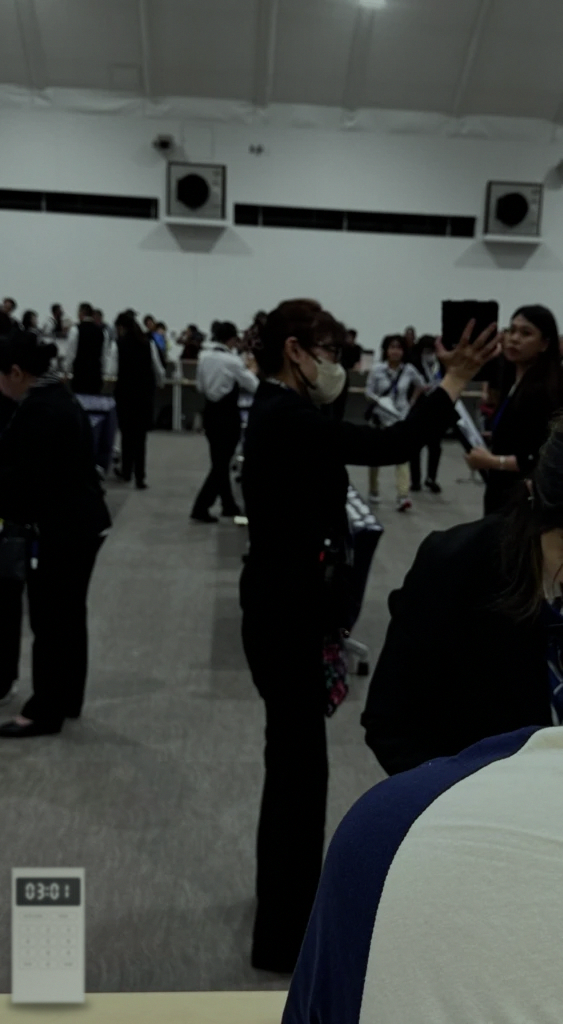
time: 3:01
